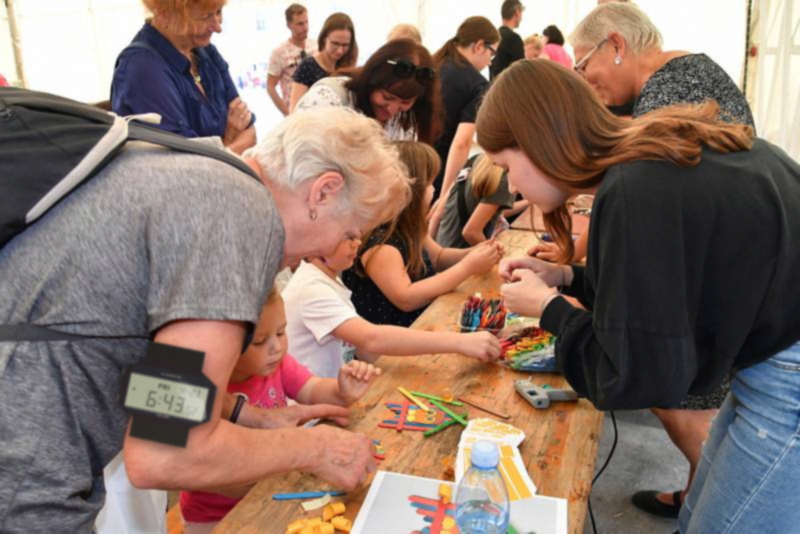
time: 6:43
